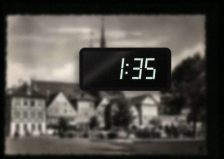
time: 1:35
